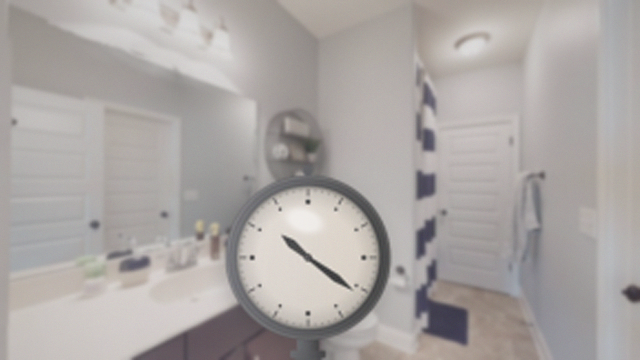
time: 10:21
